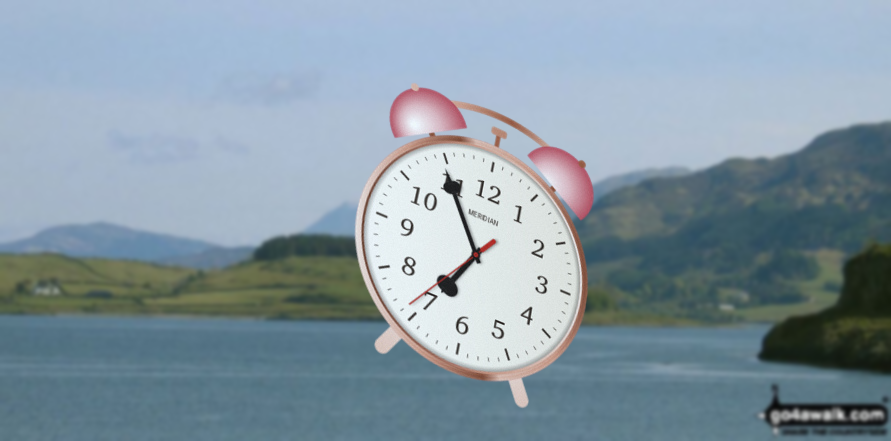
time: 6:54:36
